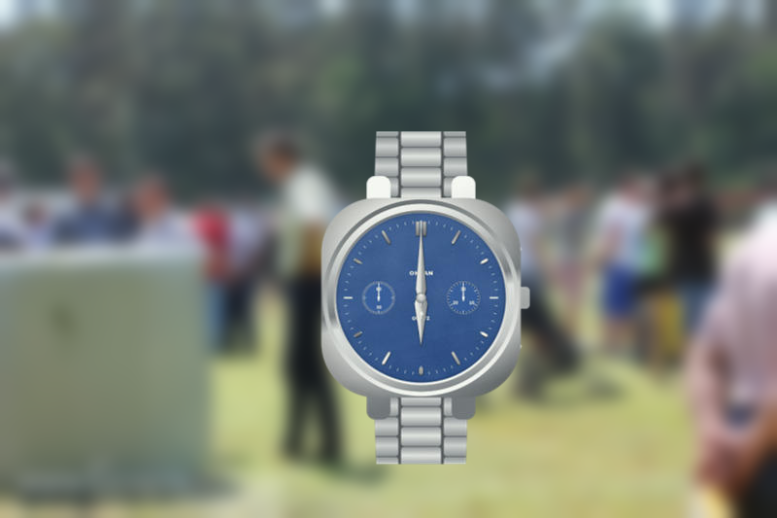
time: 6:00
